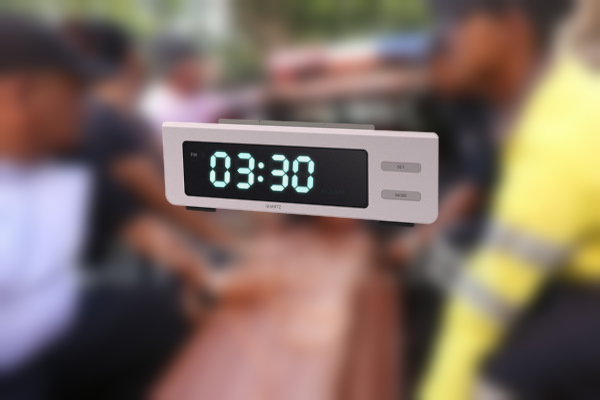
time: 3:30
